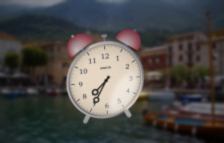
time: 7:35
